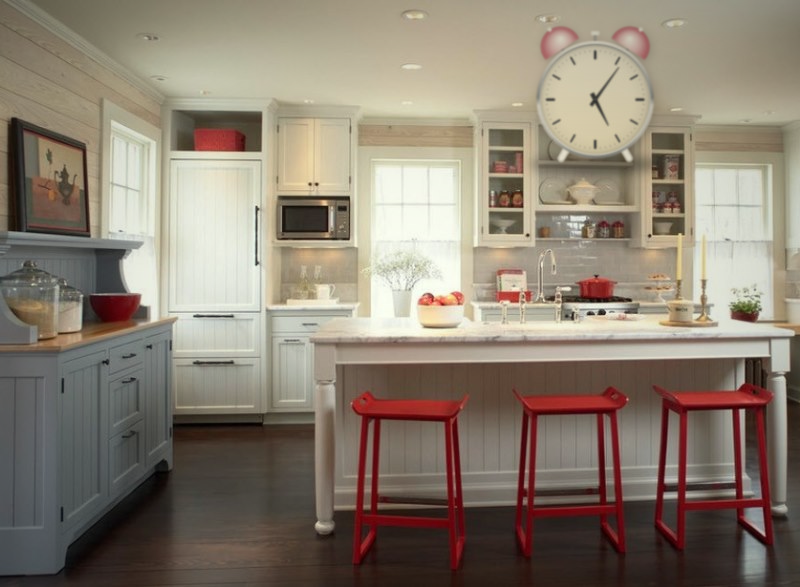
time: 5:06
